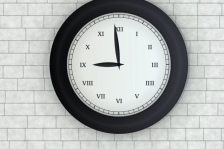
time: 8:59
